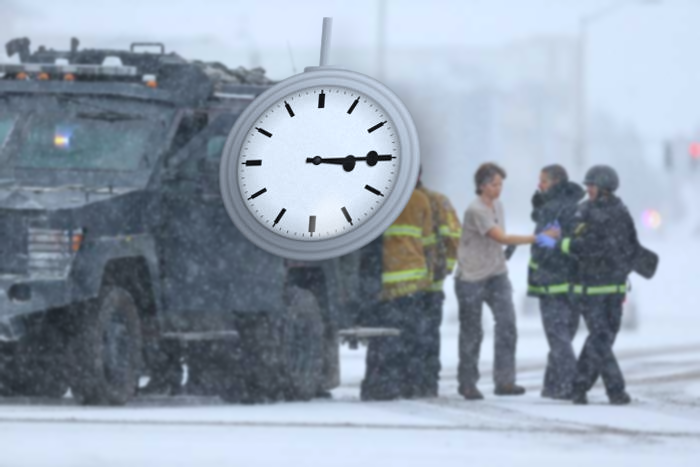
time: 3:15
